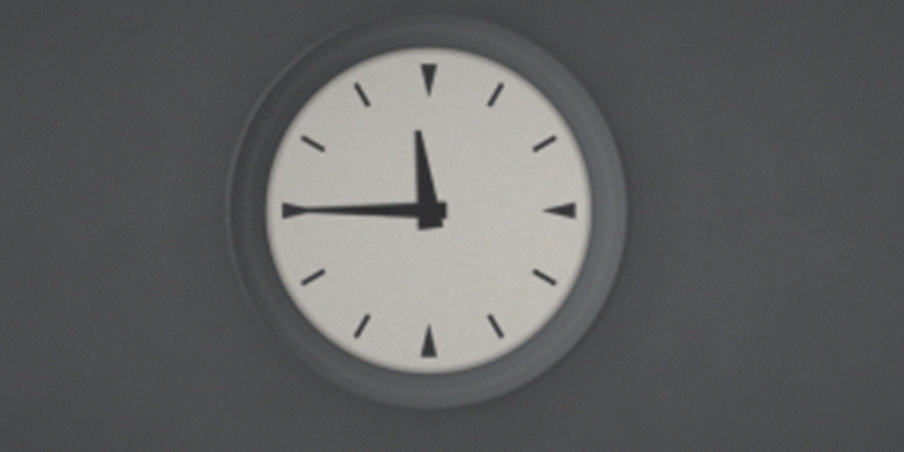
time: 11:45
